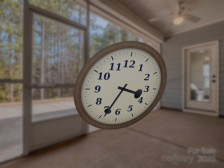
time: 3:34
